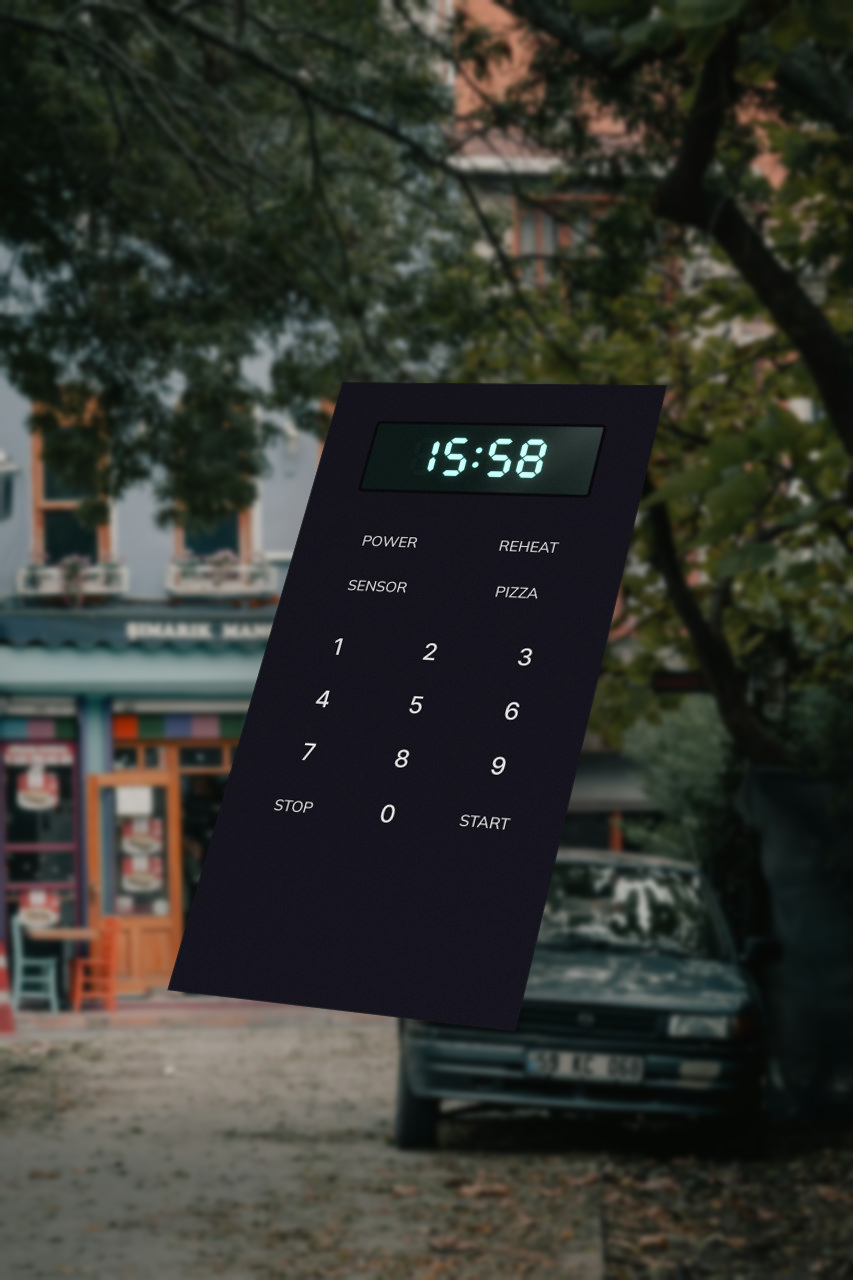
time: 15:58
